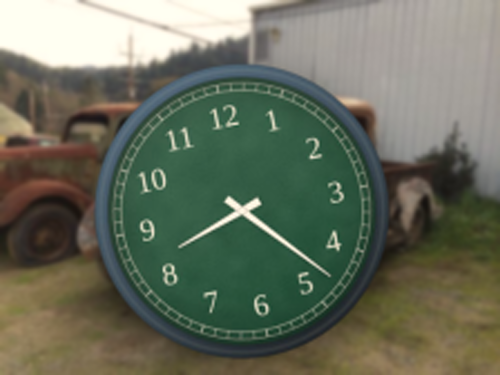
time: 8:23
